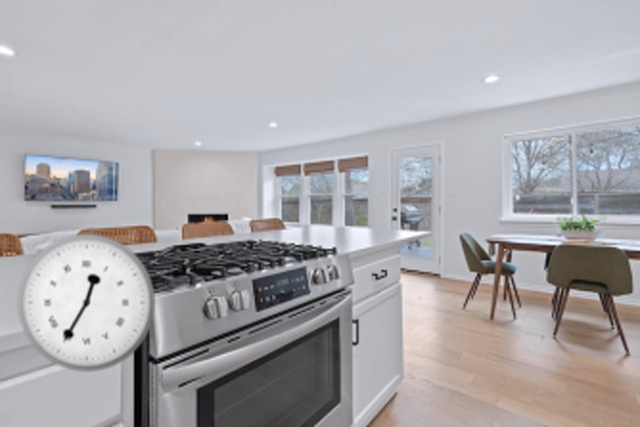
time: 12:35
